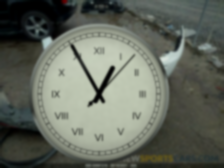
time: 12:55:07
